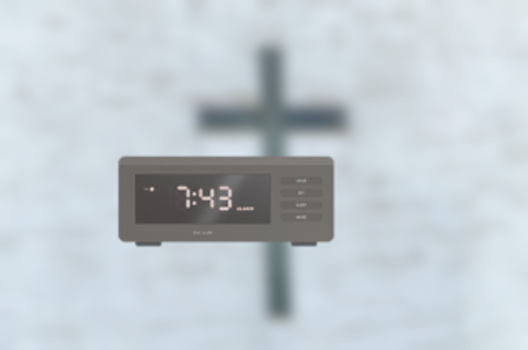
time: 7:43
